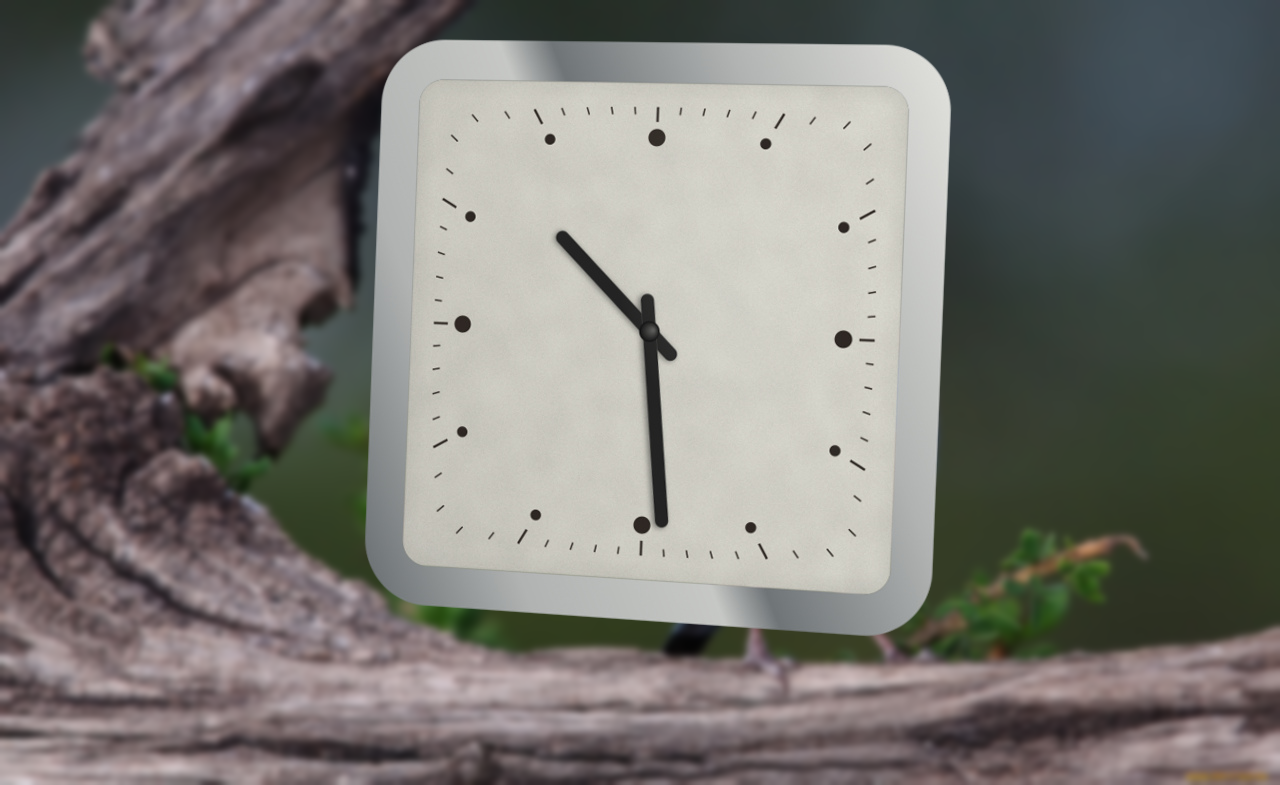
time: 10:29
